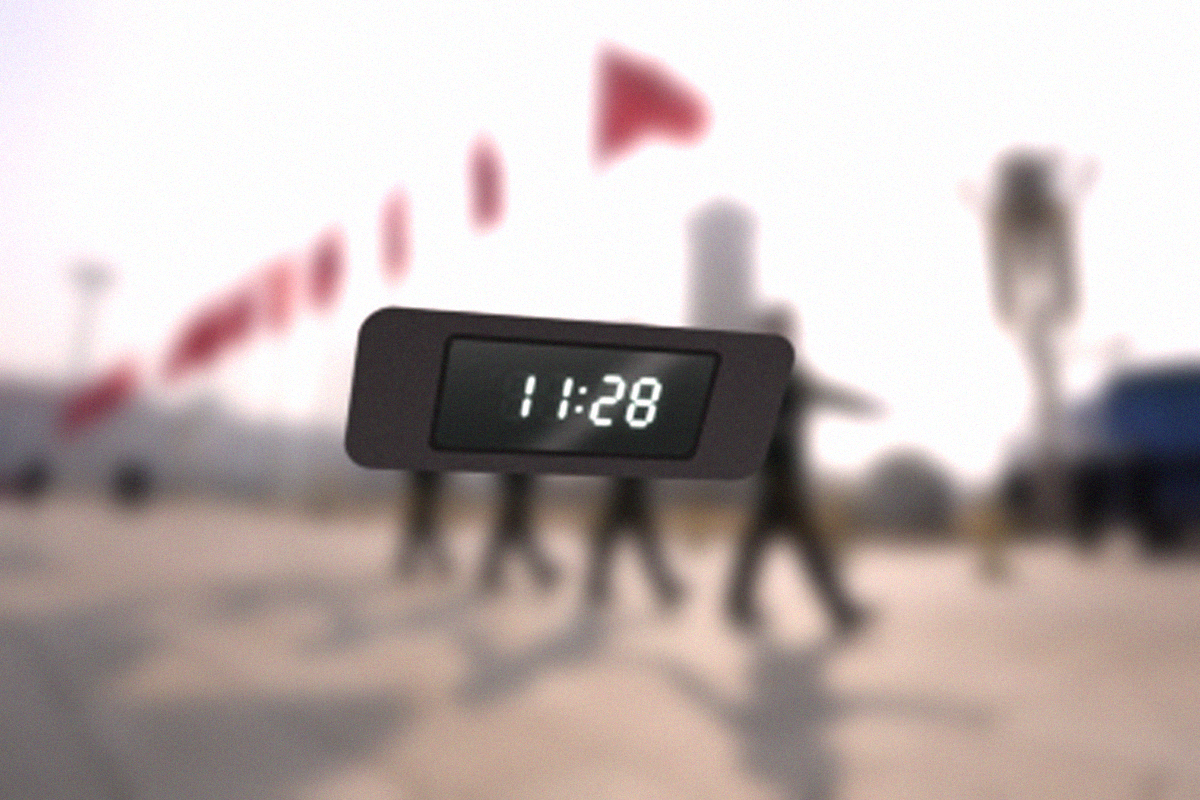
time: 11:28
